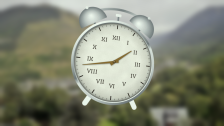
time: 1:43
